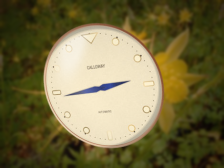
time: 2:44
